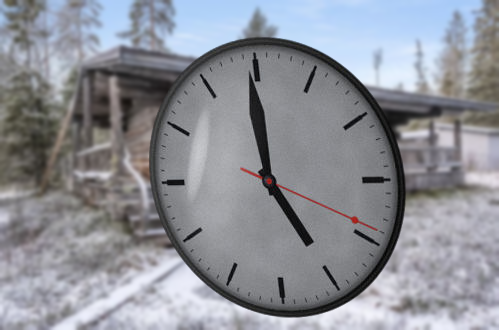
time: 4:59:19
